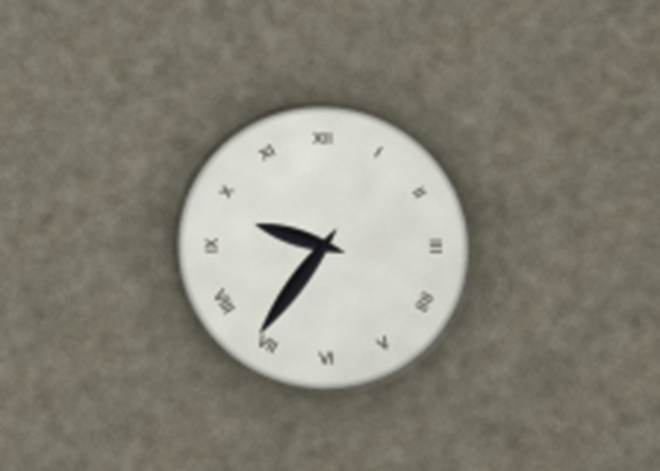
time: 9:36
